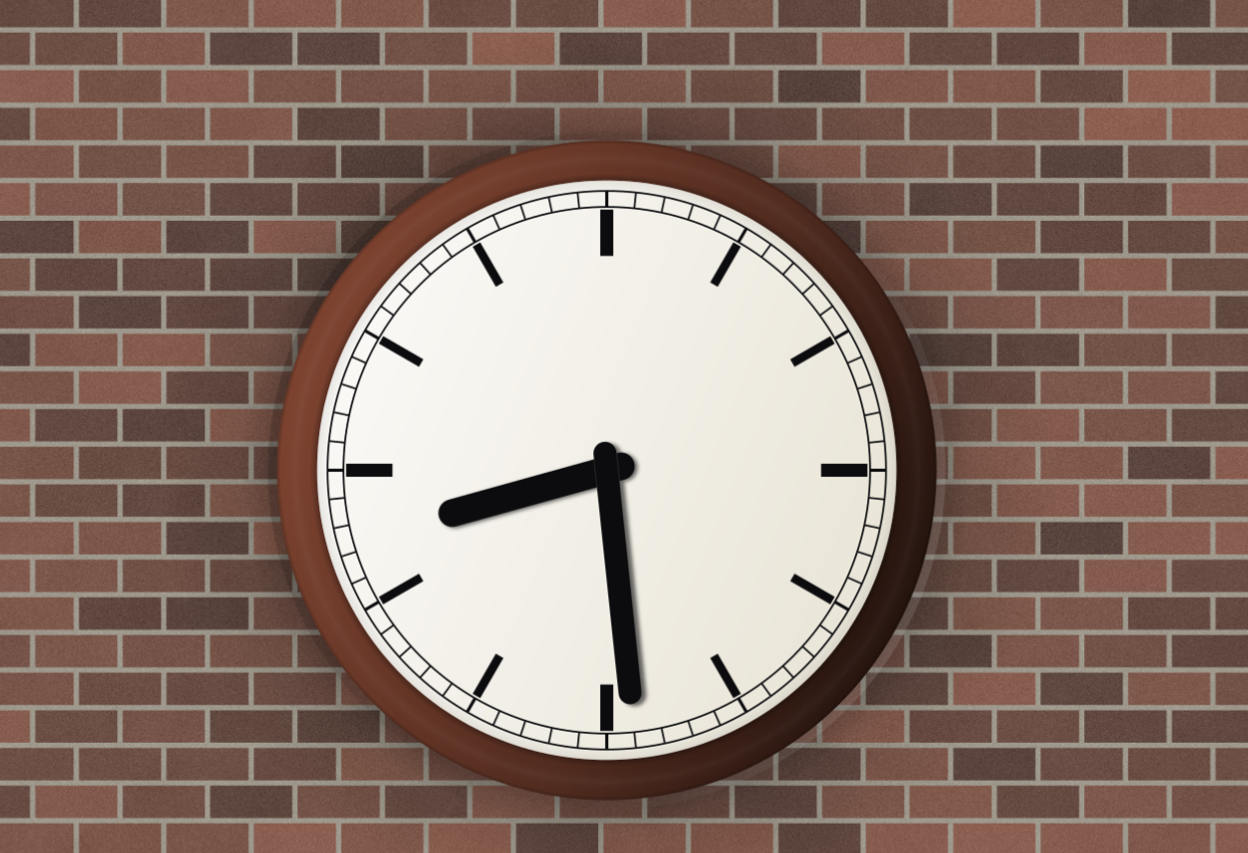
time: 8:29
